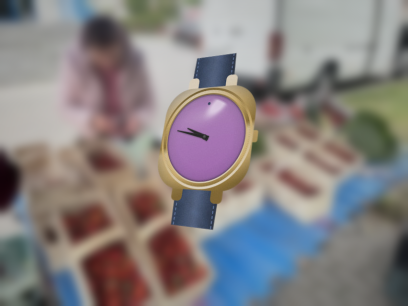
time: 9:47
